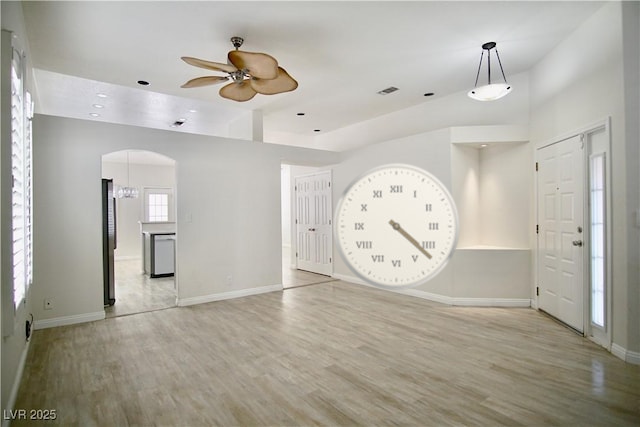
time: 4:22
